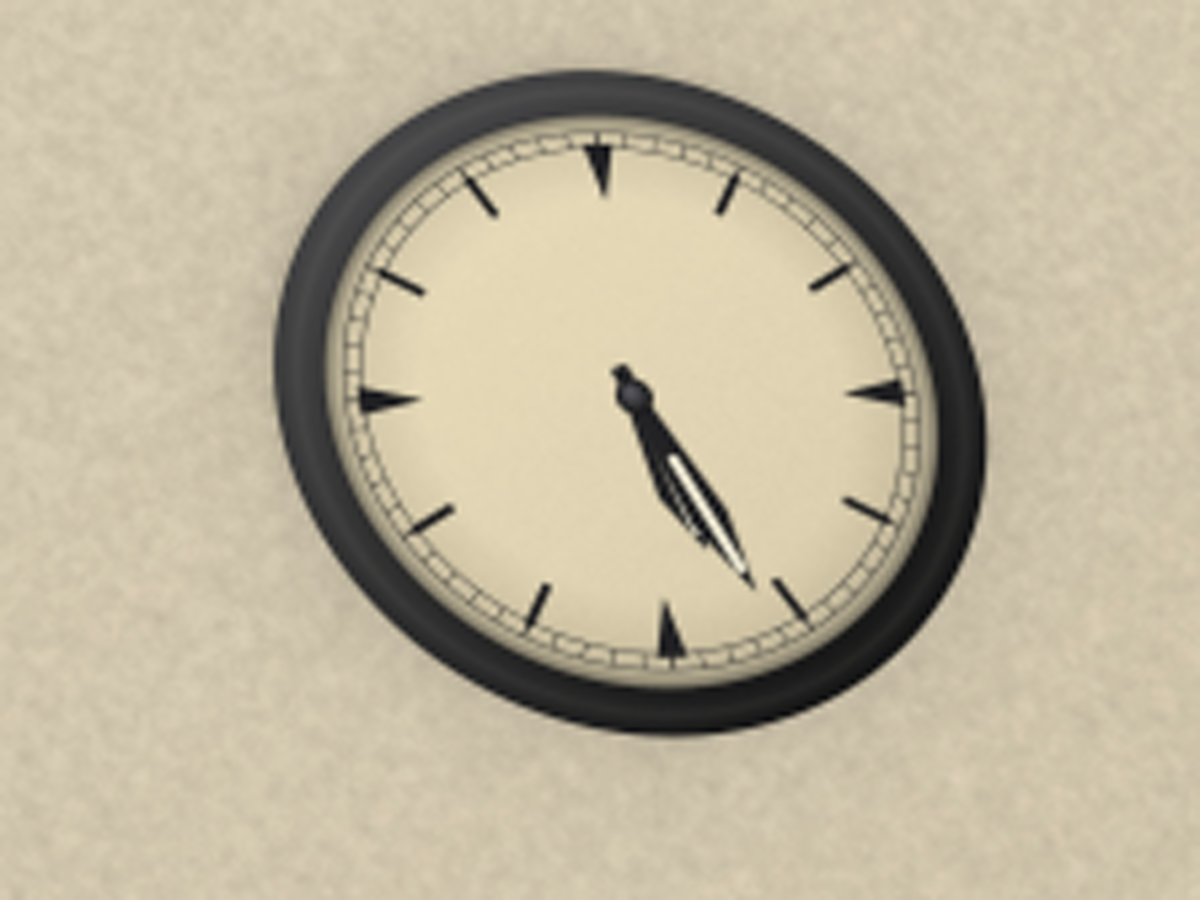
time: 5:26
